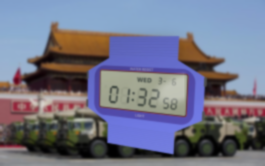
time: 1:32:58
